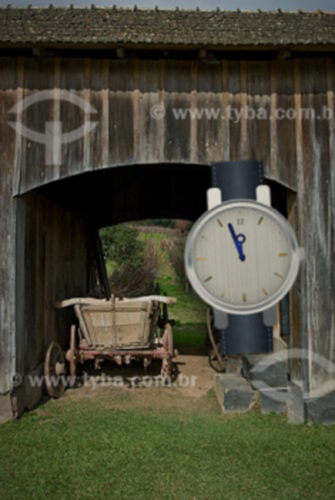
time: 11:57
